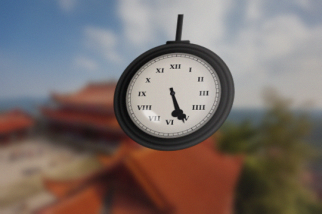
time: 5:26
